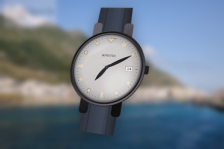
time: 7:10
